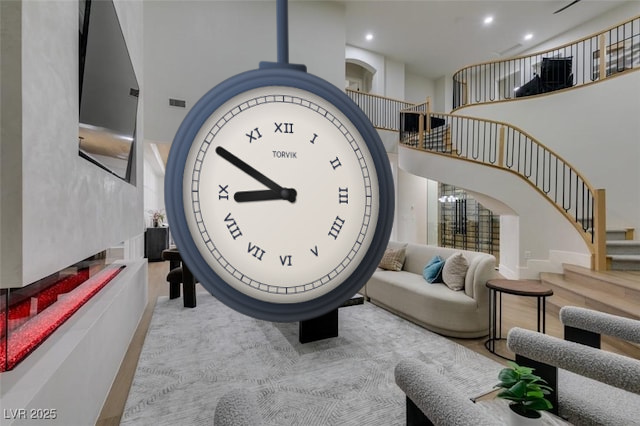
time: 8:50
